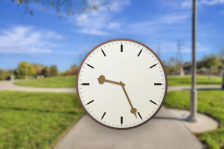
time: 9:26
